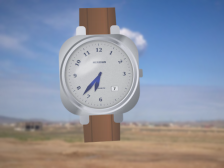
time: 6:37
